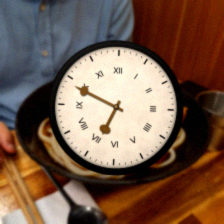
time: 6:49
